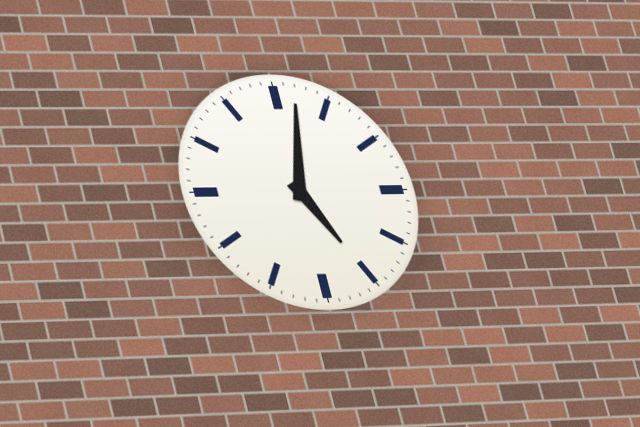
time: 5:02
